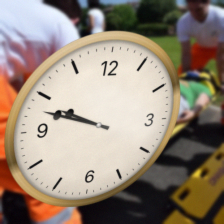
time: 9:48
